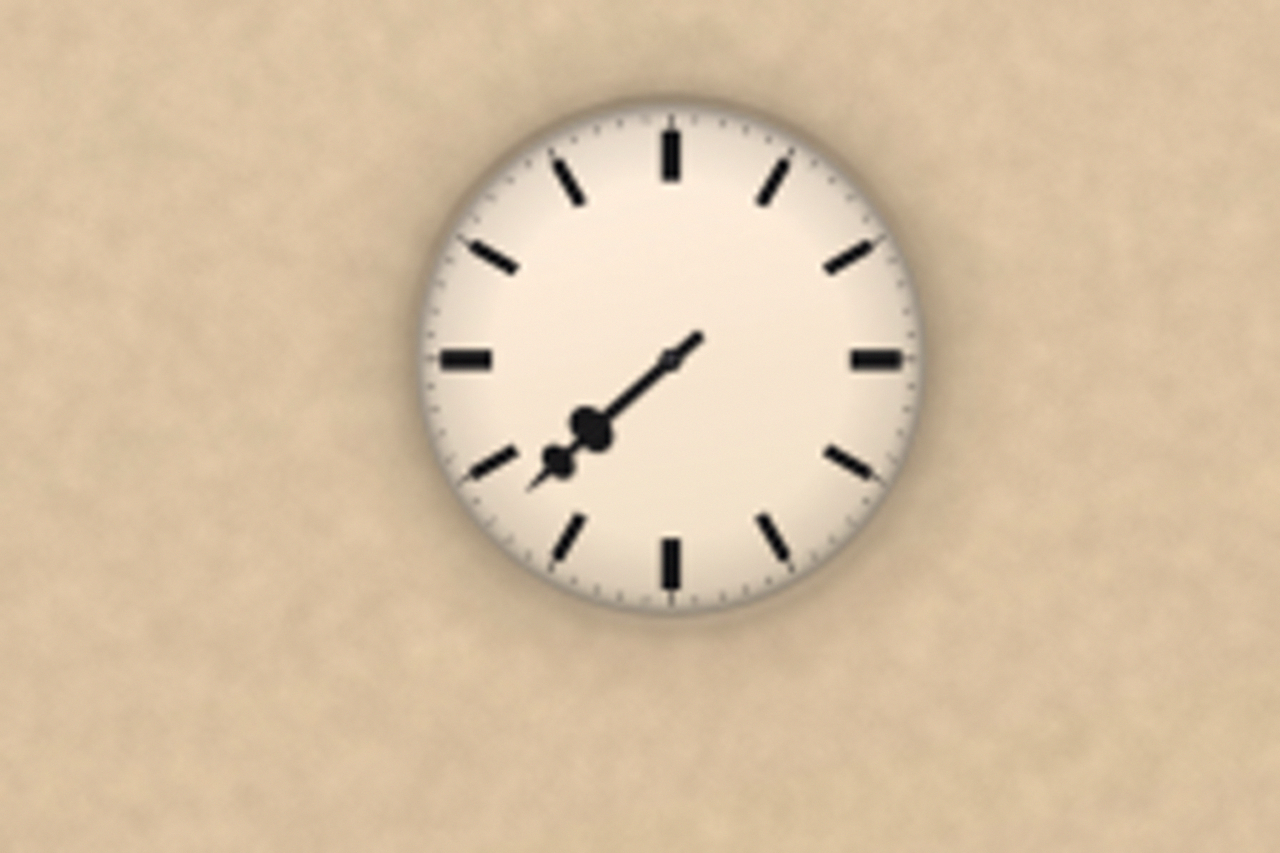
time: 7:38
